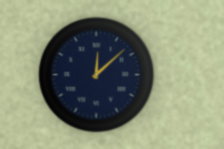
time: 12:08
